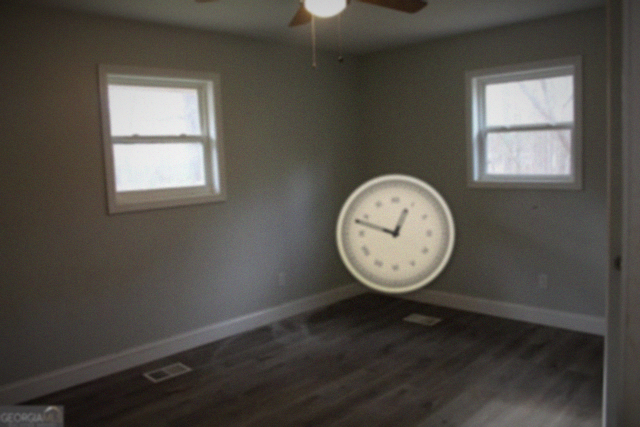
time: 12:48
